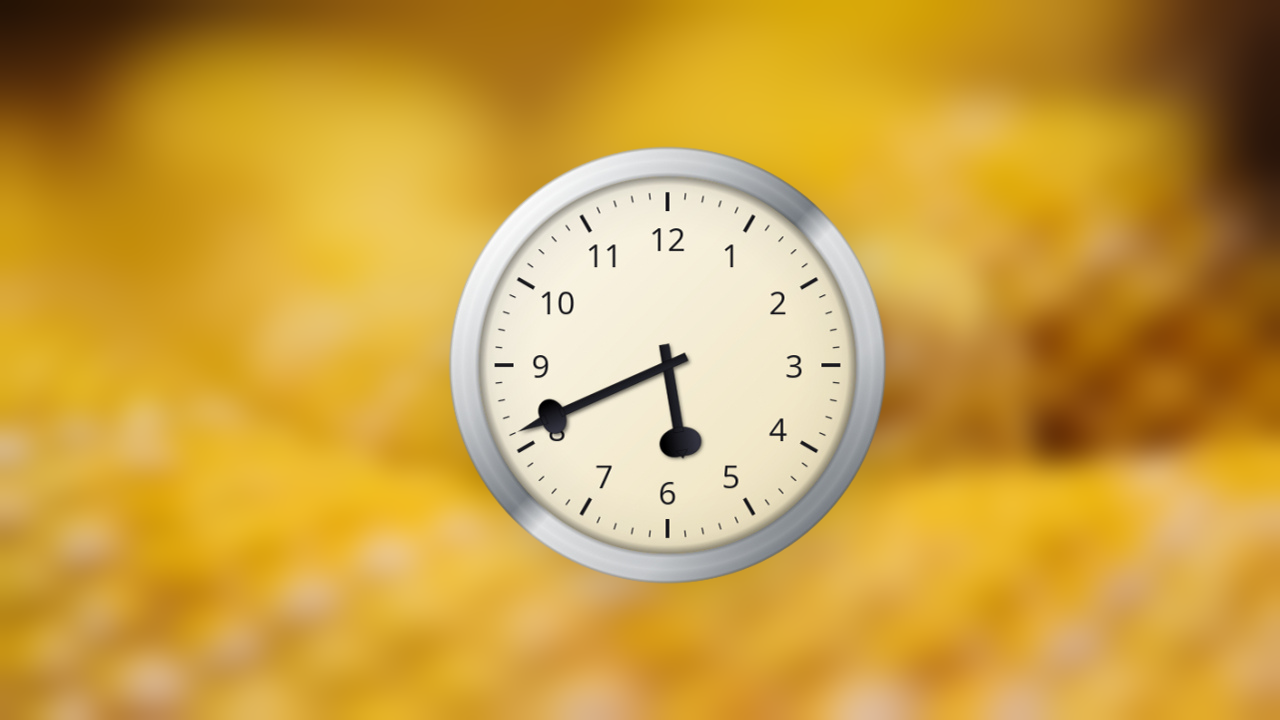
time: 5:41
